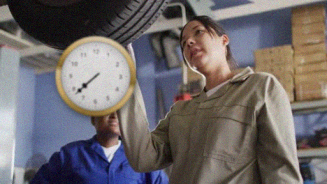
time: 7:38
